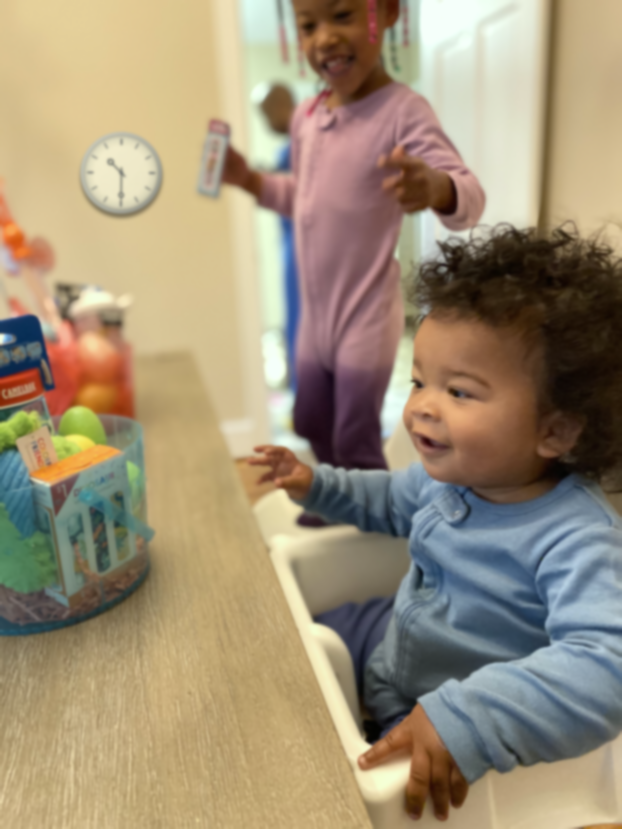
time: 10:30
